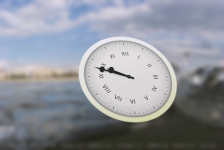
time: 9:48
